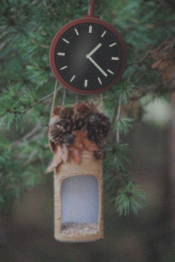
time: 1:22
